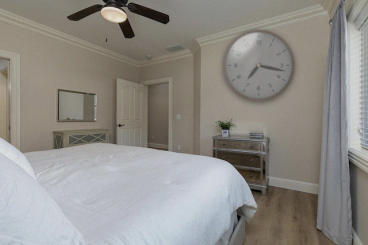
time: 7:17
